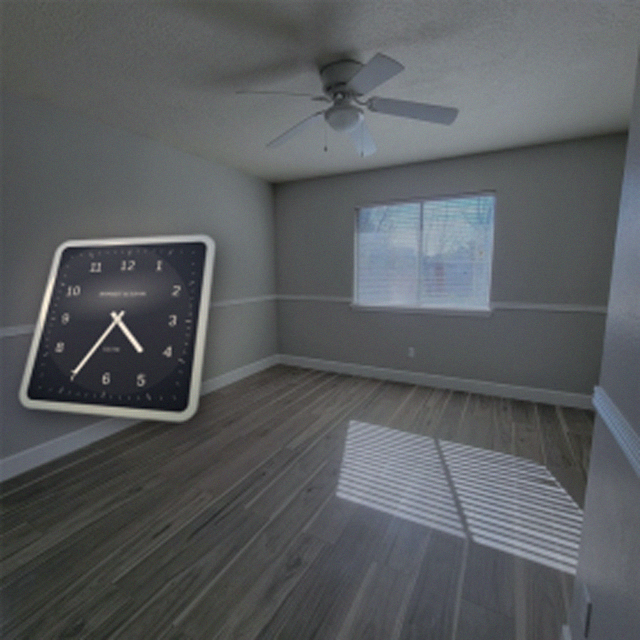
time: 4:35
